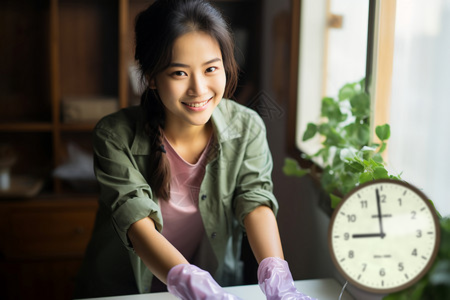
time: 8:59
